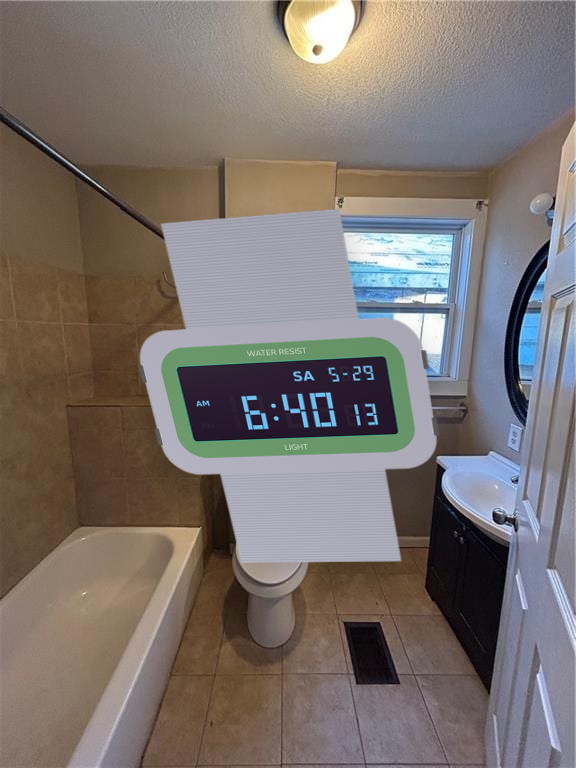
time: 6:40:13
